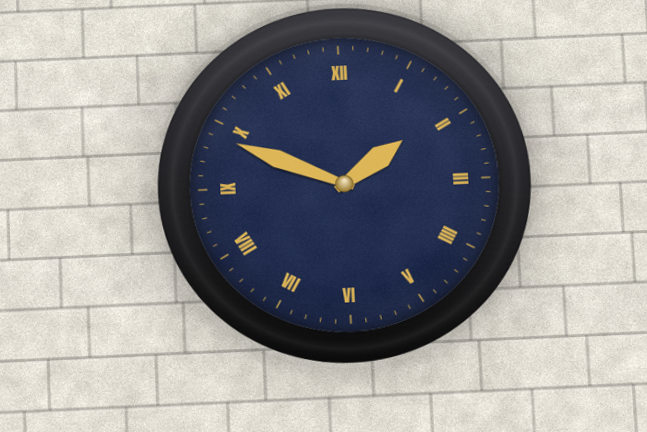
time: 1:49
